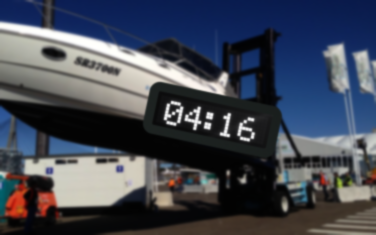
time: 4:16
